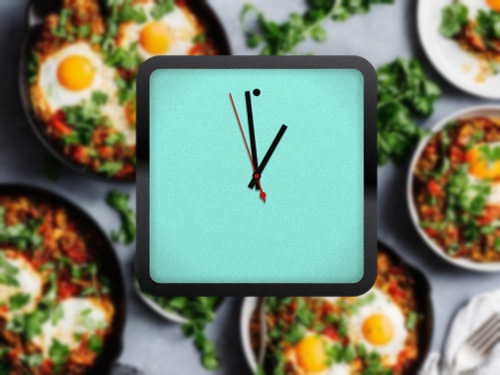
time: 12:58:57
